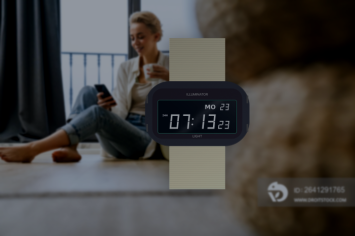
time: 7:13:23
